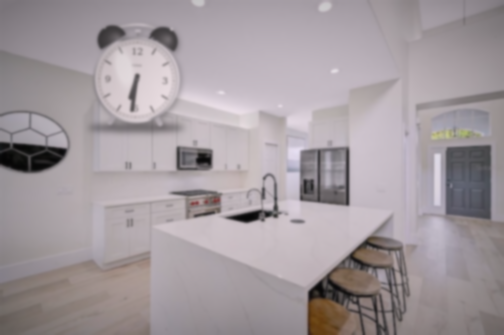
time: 6:31
